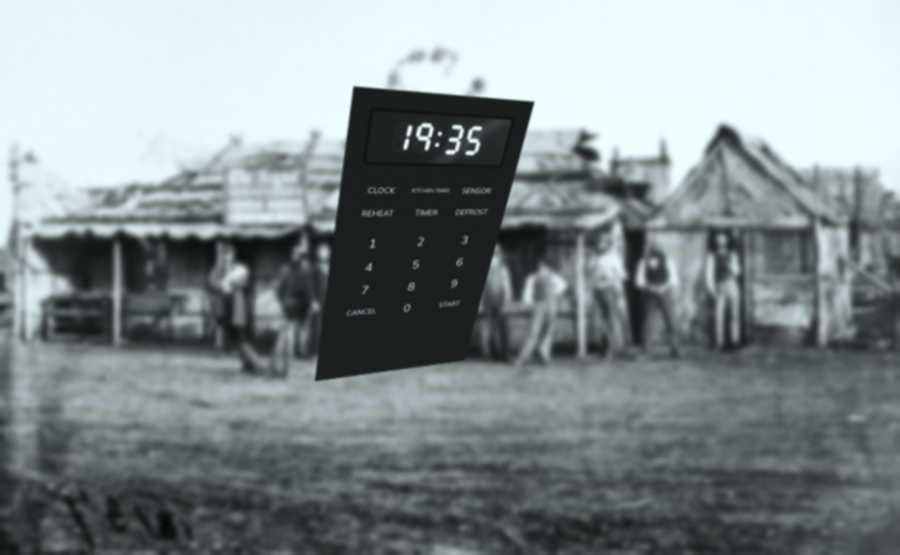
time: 19:35
